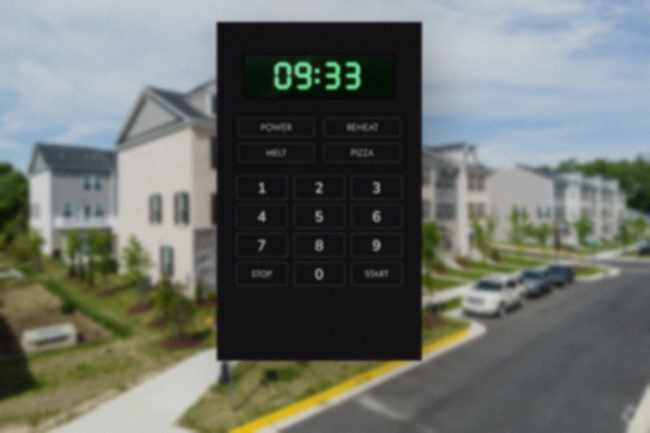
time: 9:33
